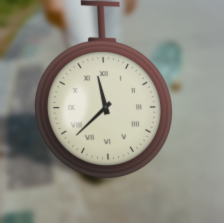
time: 11:38
